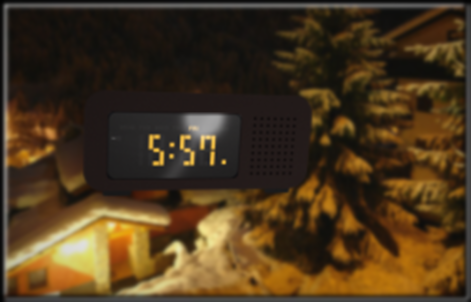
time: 5:57
